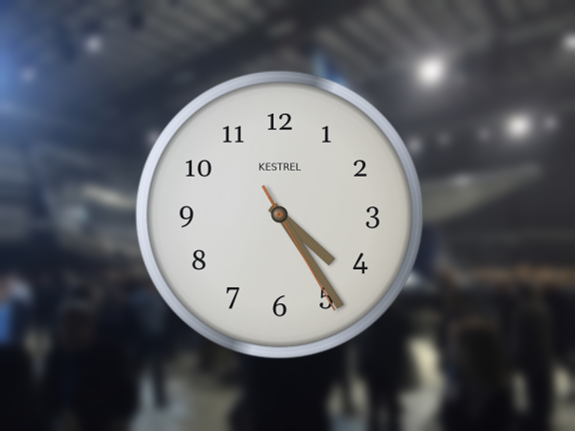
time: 4:24:25
